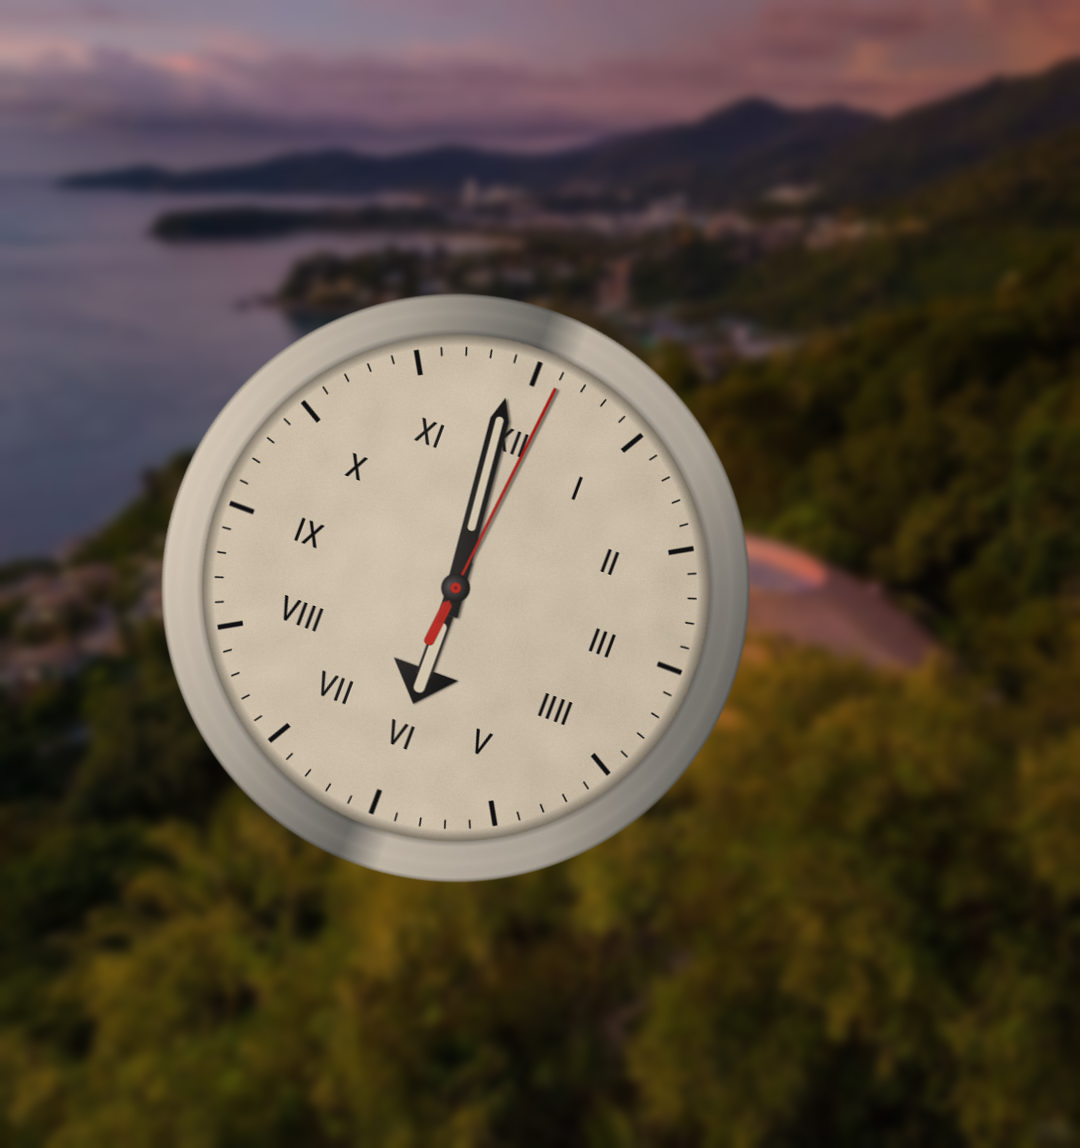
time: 5:59:01
